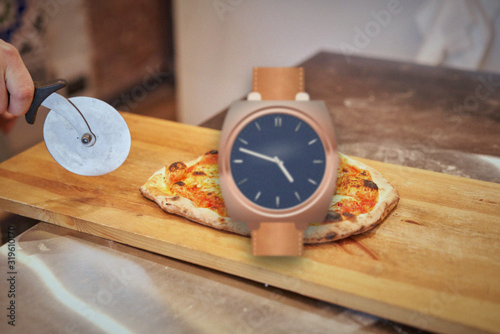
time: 4:48
